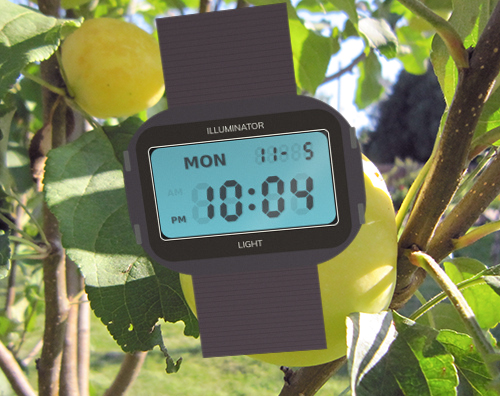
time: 10:04
